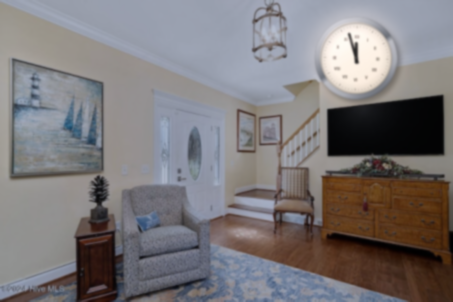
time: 11:57
